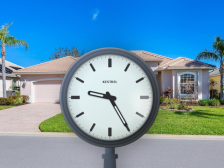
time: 9:25
